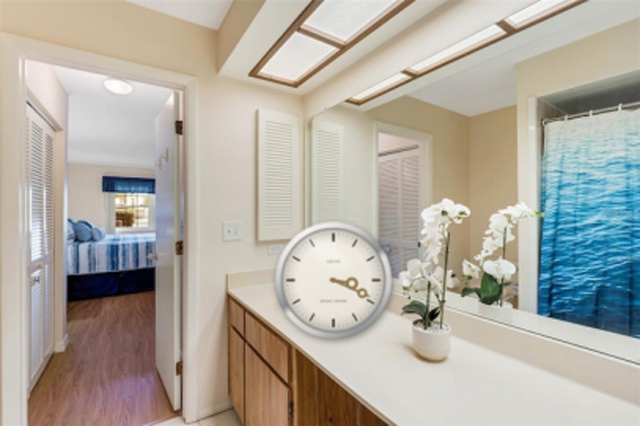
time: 3:19
